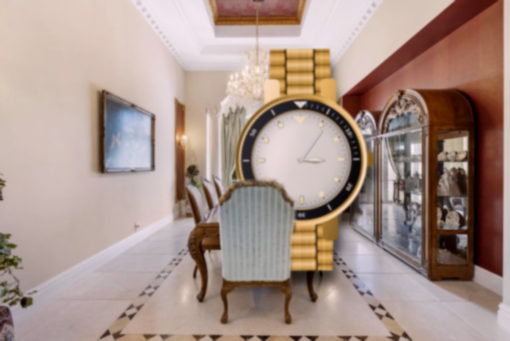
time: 3:06
